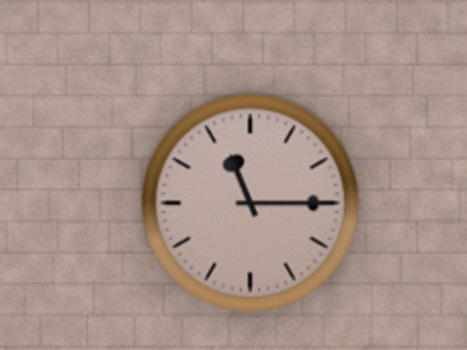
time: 11:15
